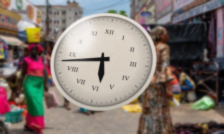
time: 5:43
